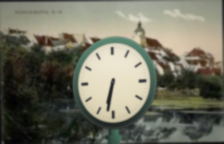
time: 6:32
